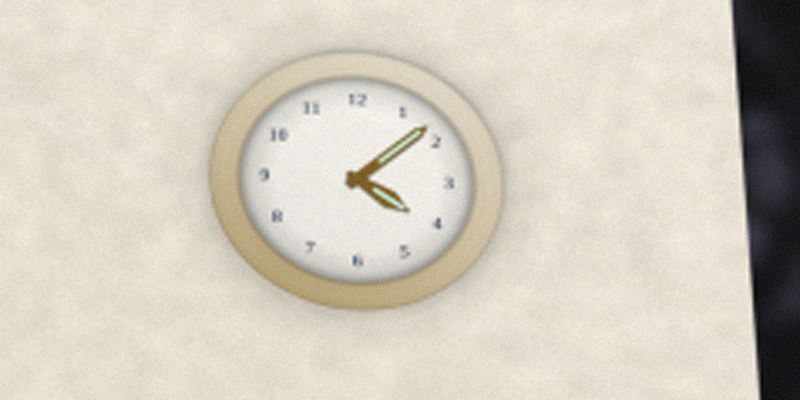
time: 4:08
